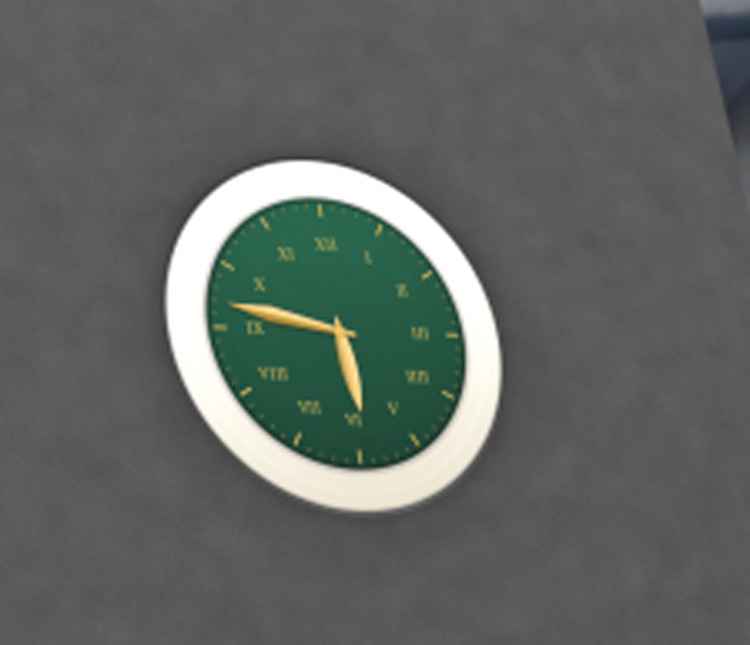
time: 5:47
